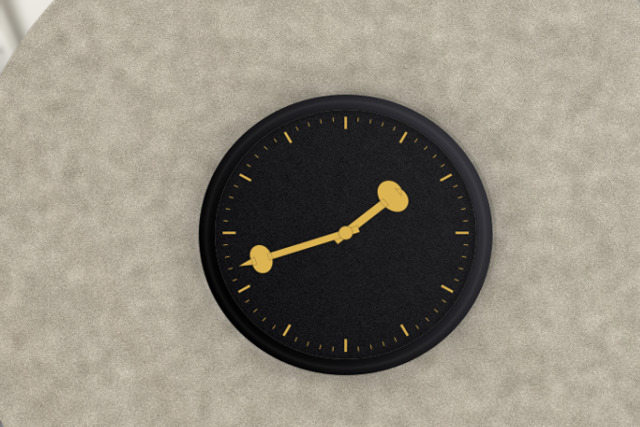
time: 1:42
